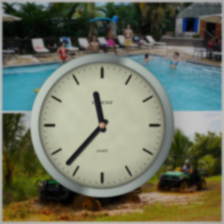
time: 11:37
